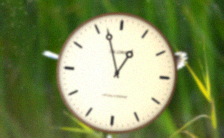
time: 12:57
